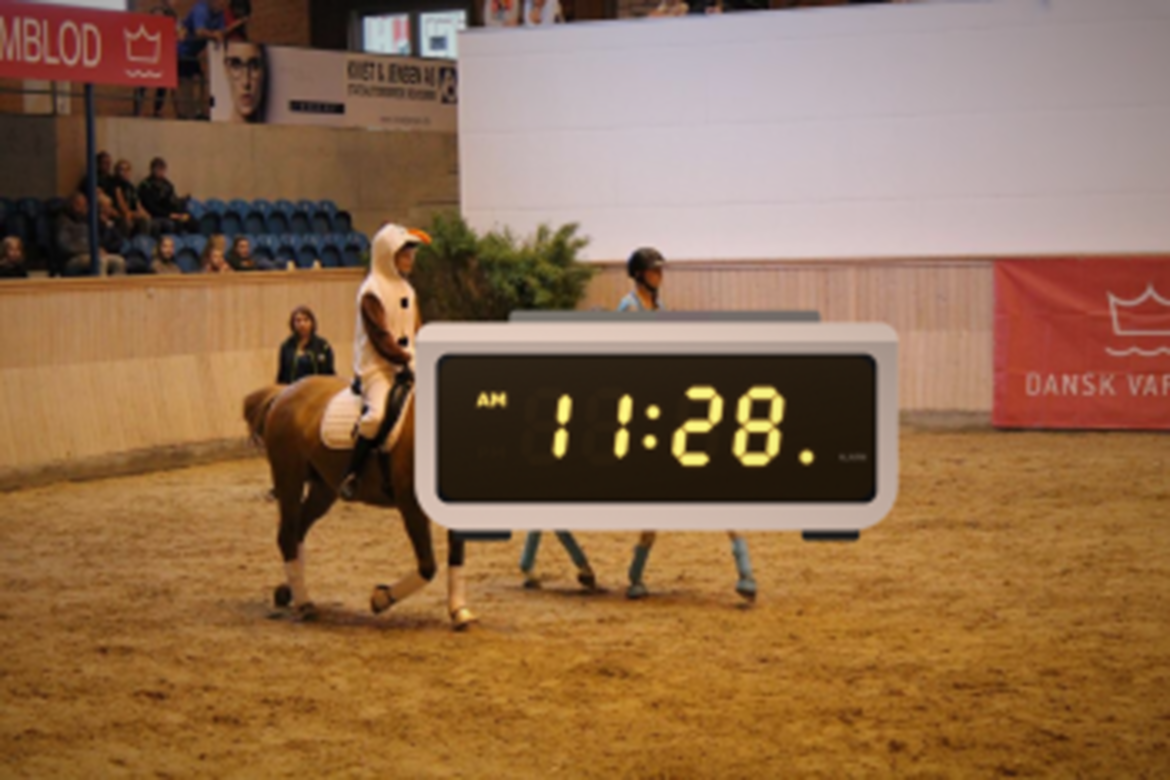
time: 11:28
